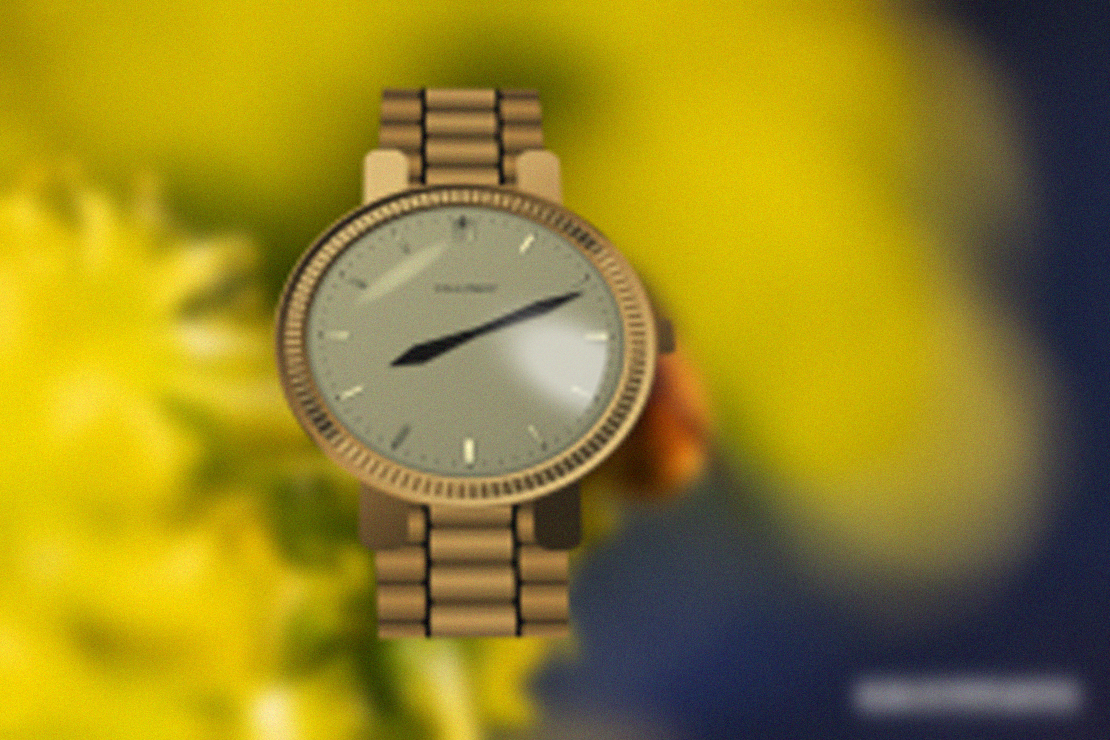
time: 8:11
